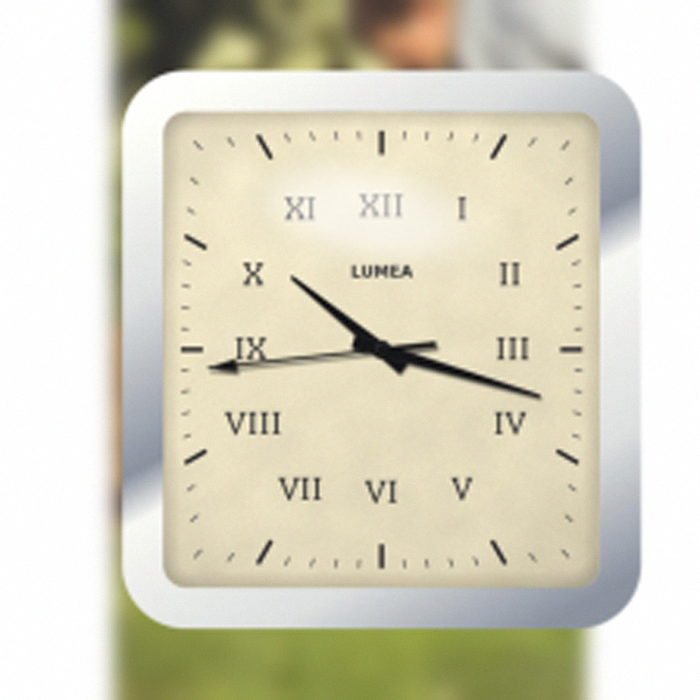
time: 10:17:44
